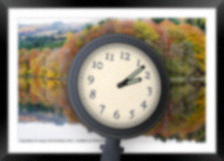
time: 2:07
